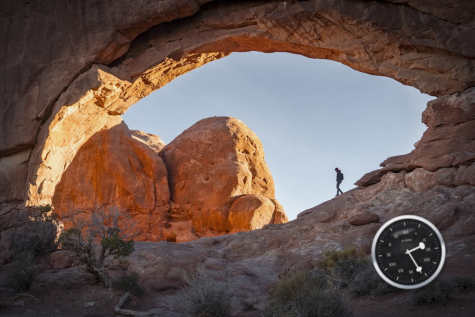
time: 2:26
